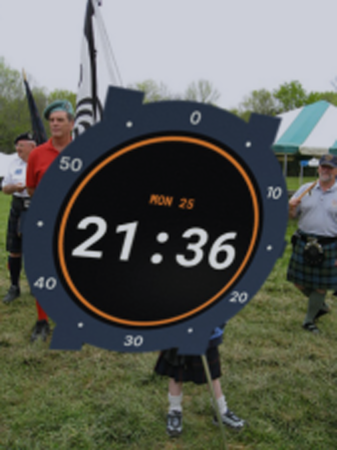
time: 21:36
